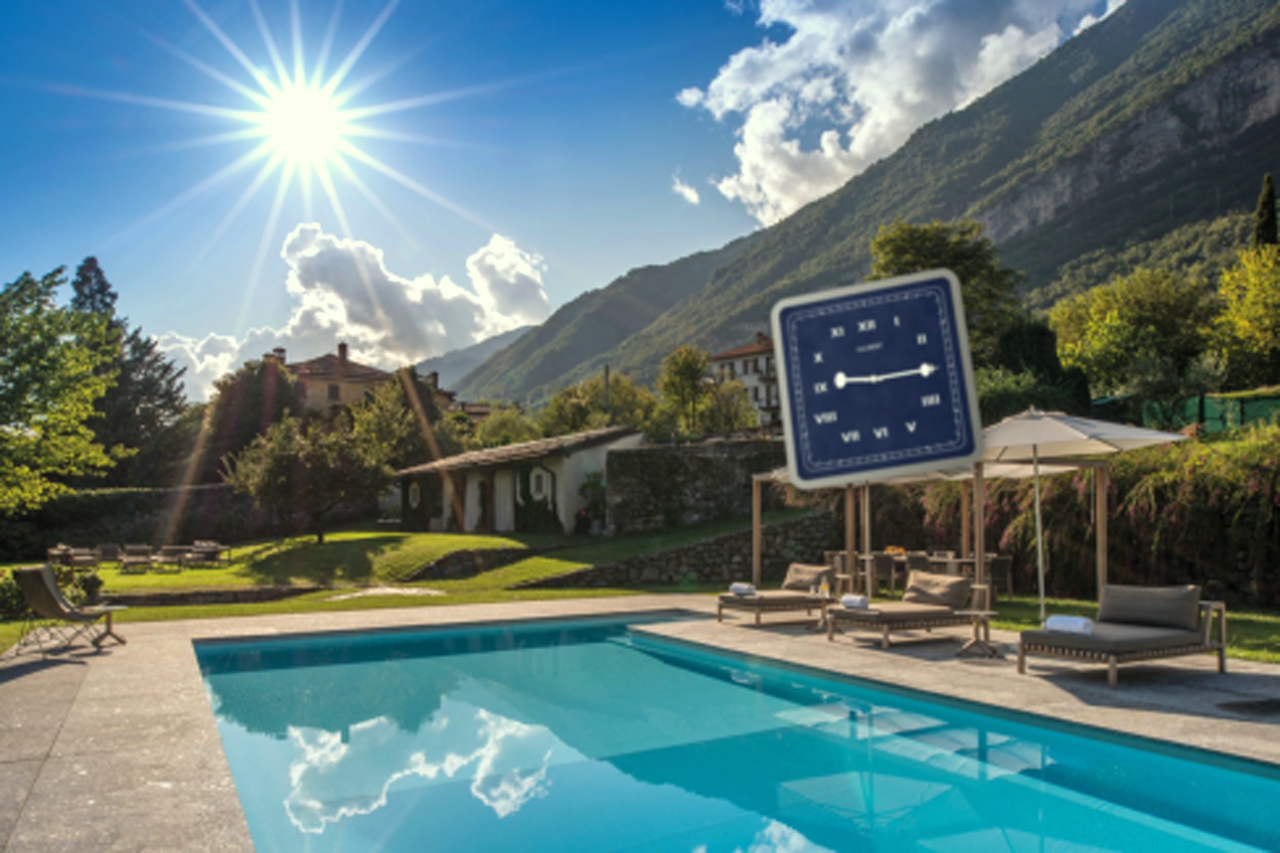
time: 9:15
